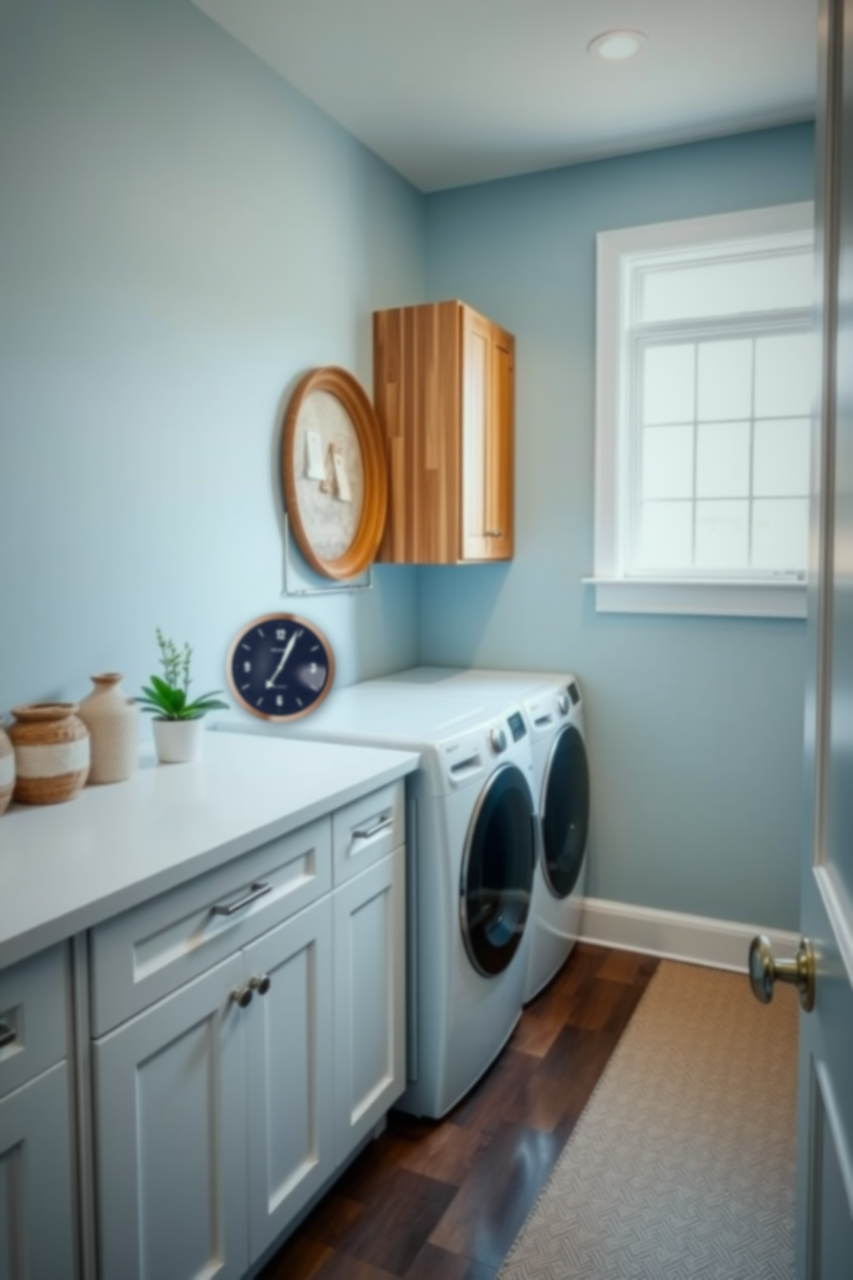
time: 7:04
